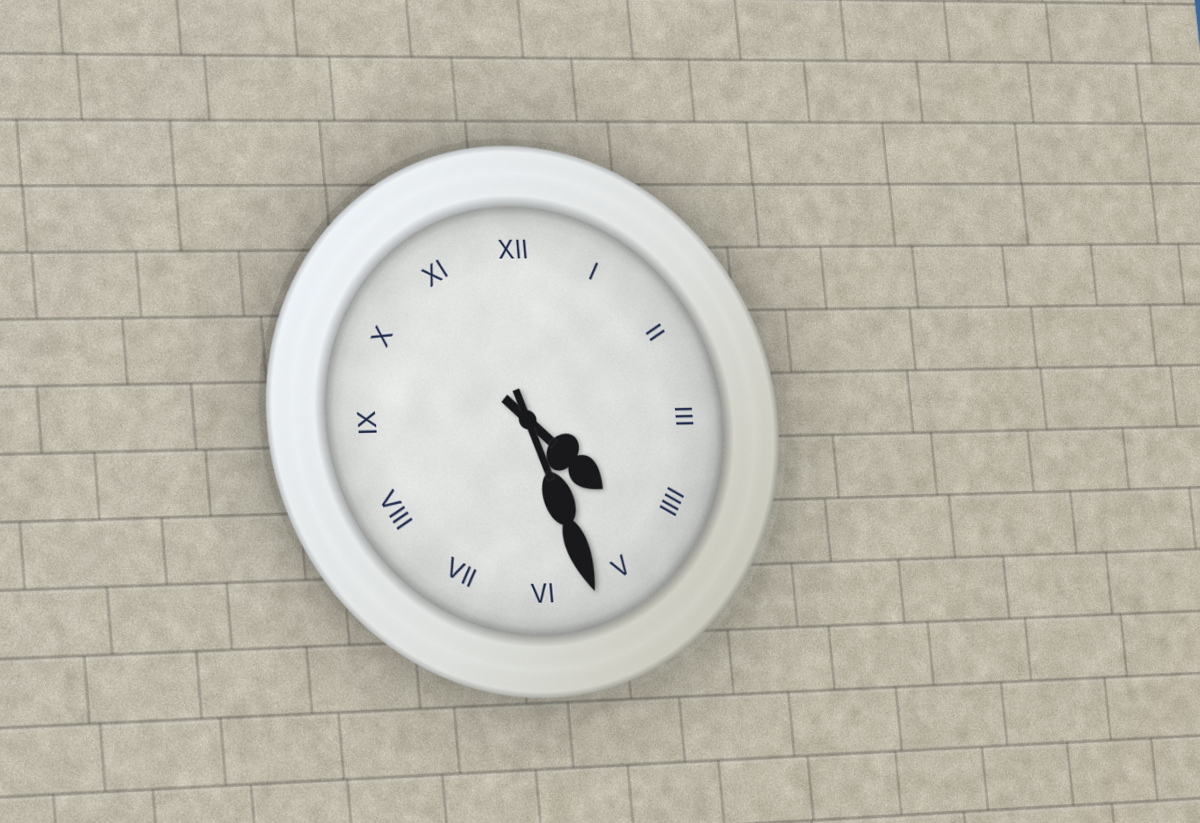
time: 4:27
